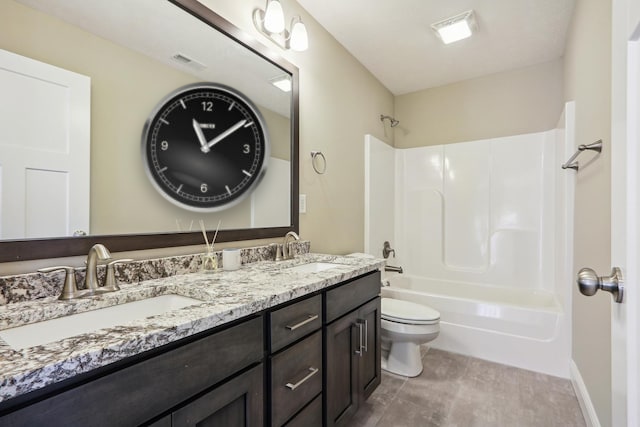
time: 11:09
